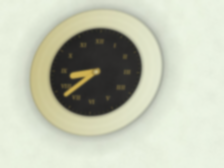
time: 8:38
